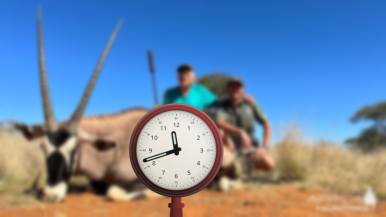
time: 11:42
